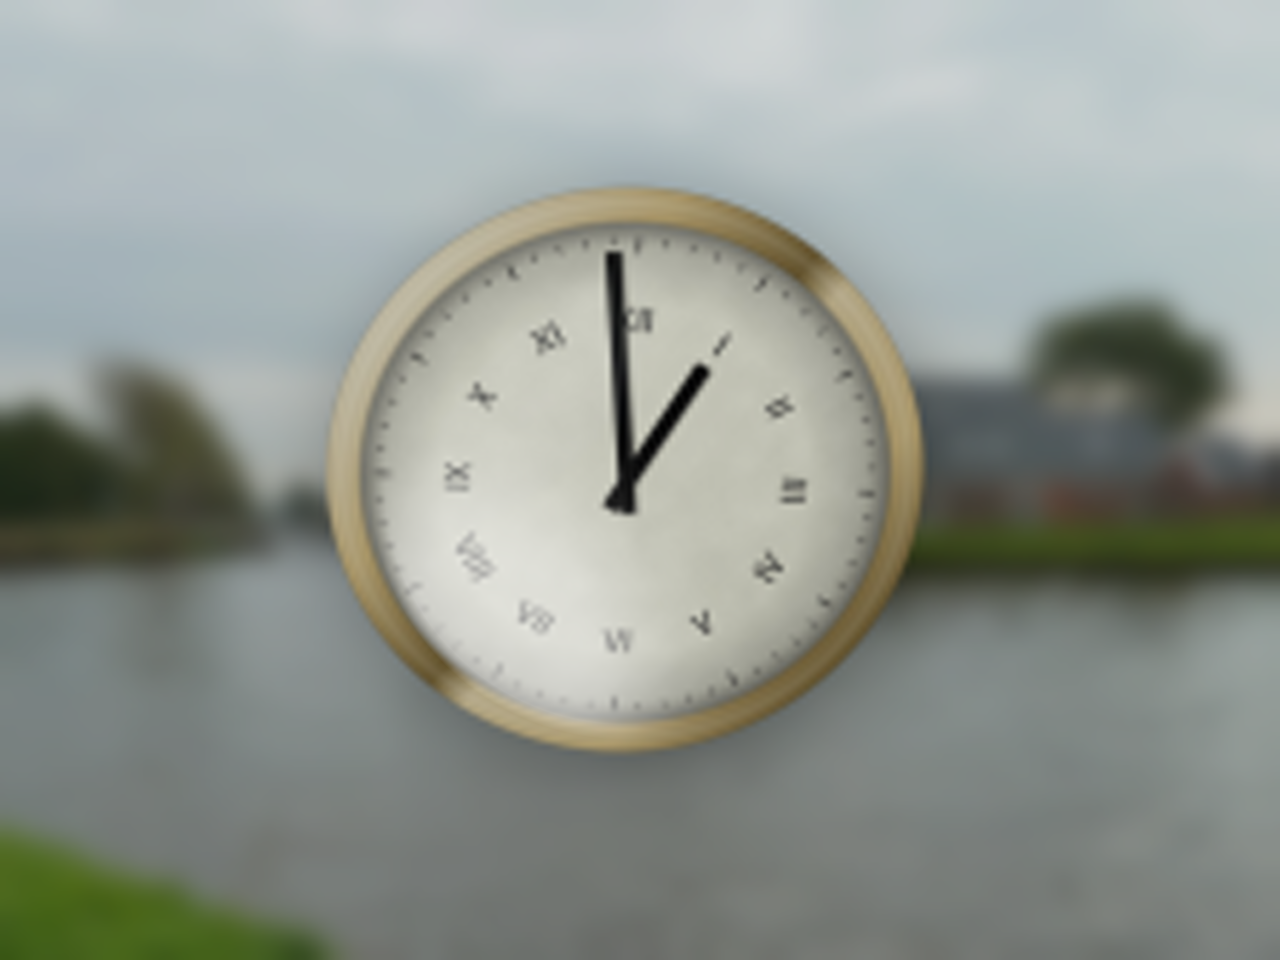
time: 12:59
